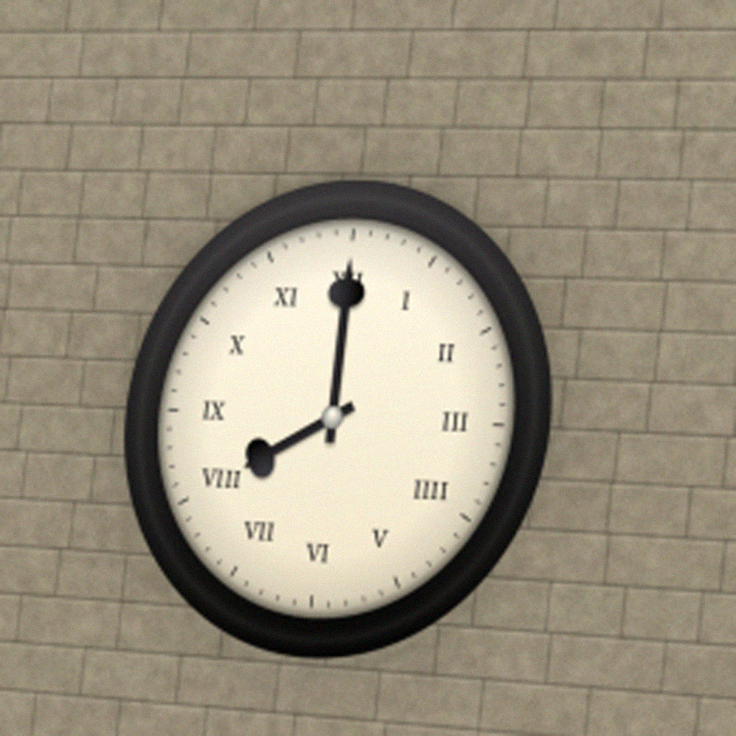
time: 8:00
